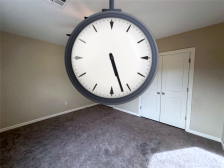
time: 5:27
